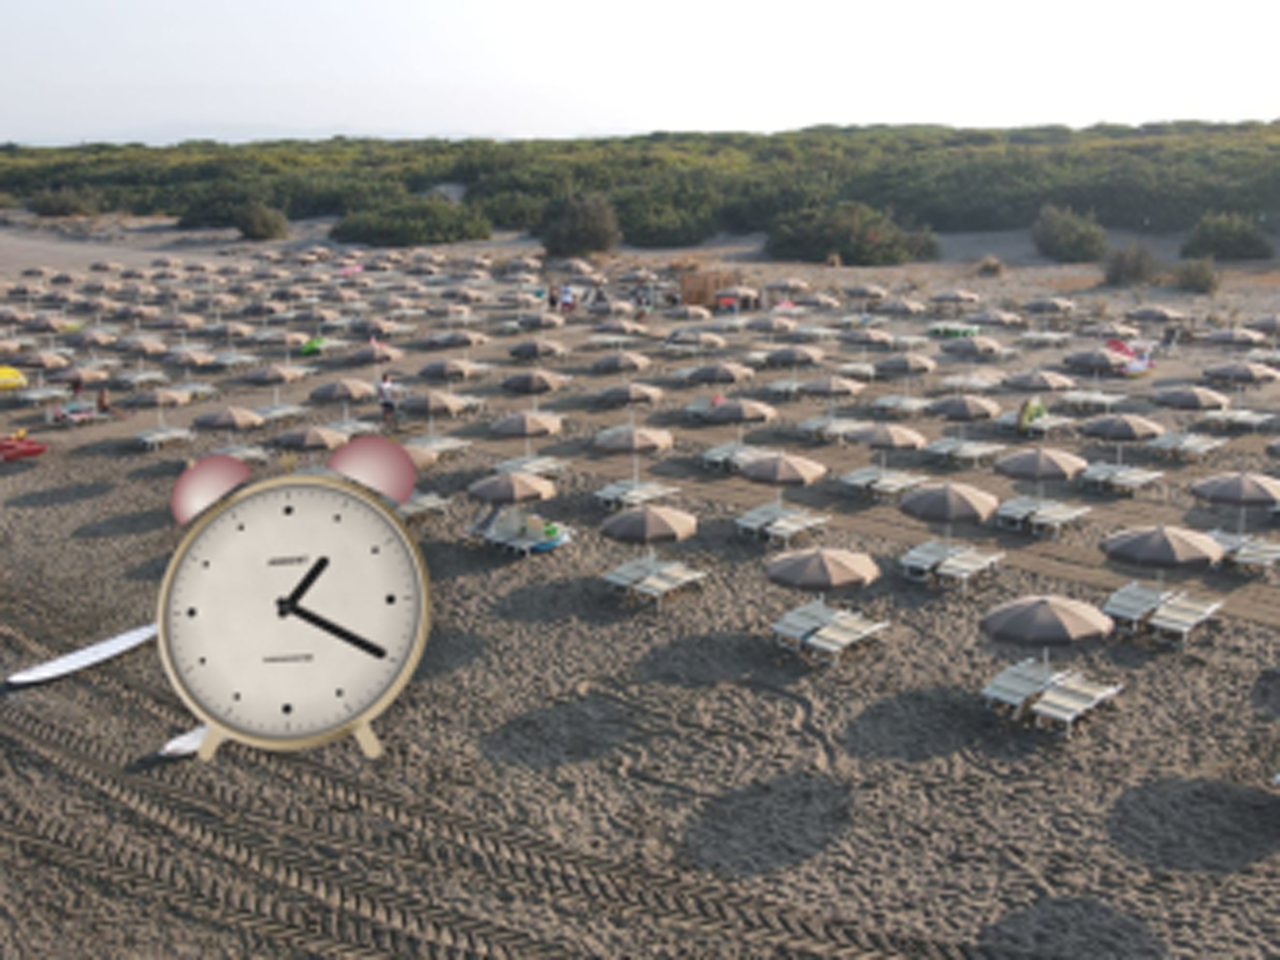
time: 1:20
